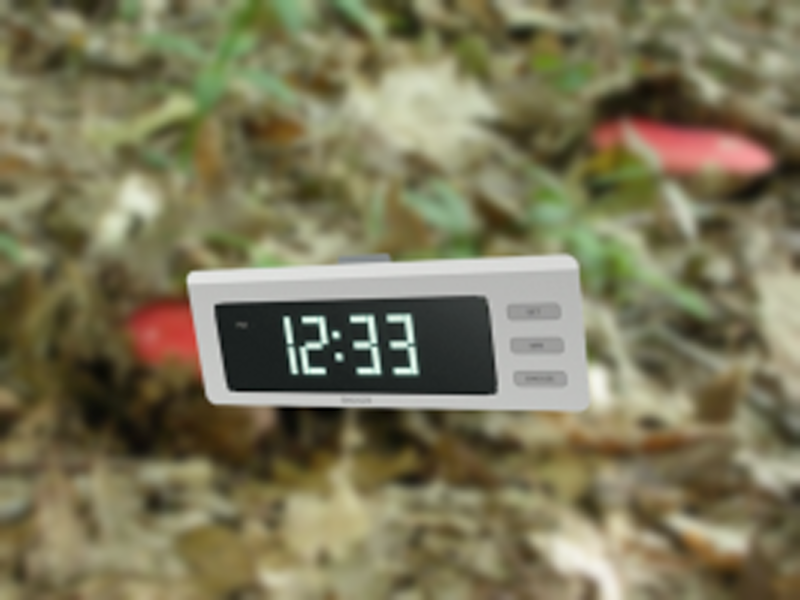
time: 12:33
